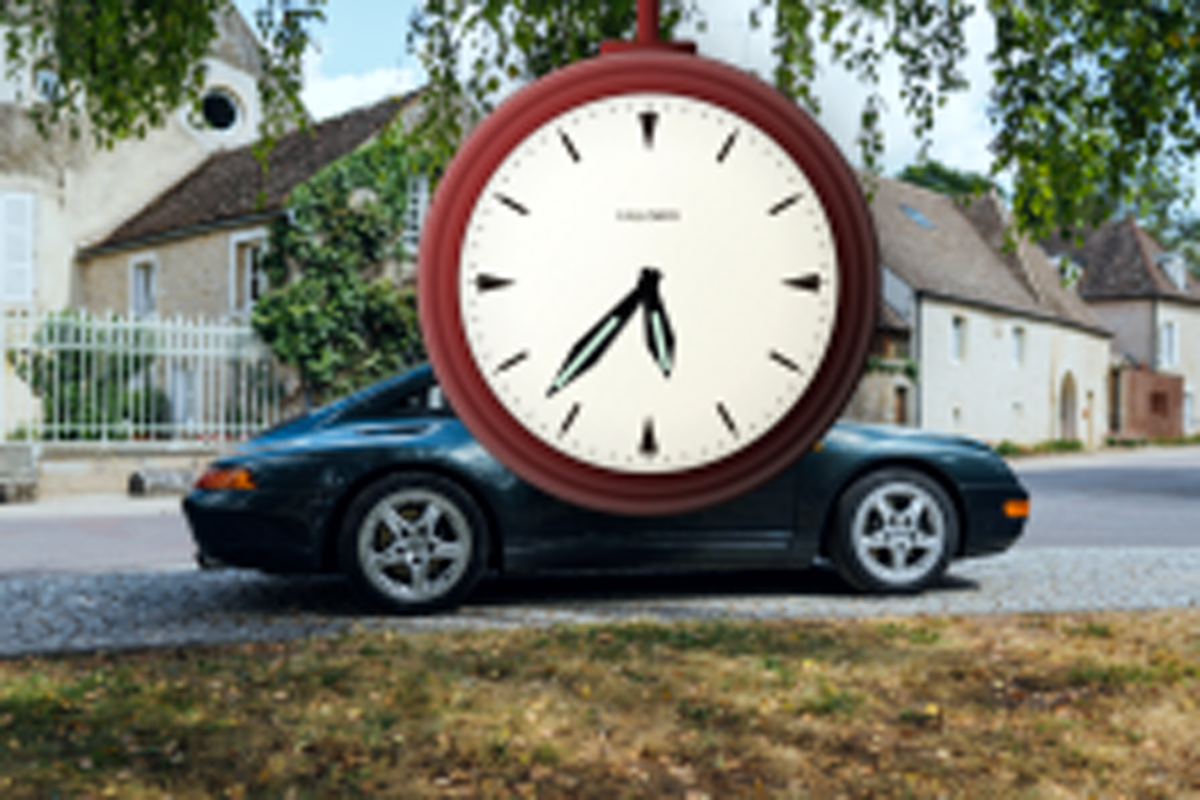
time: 5:37
